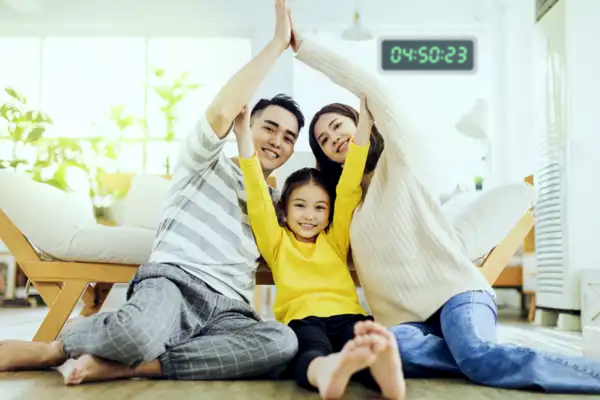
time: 4:50:23
